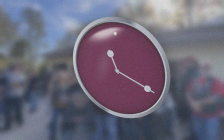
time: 11:19
